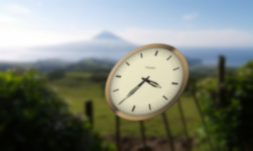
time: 3:35
